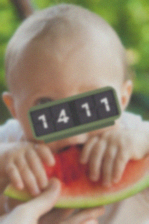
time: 14:11
